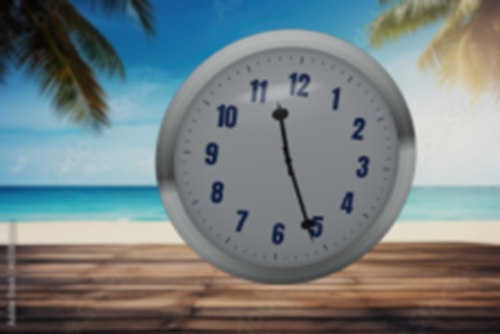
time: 11:26
